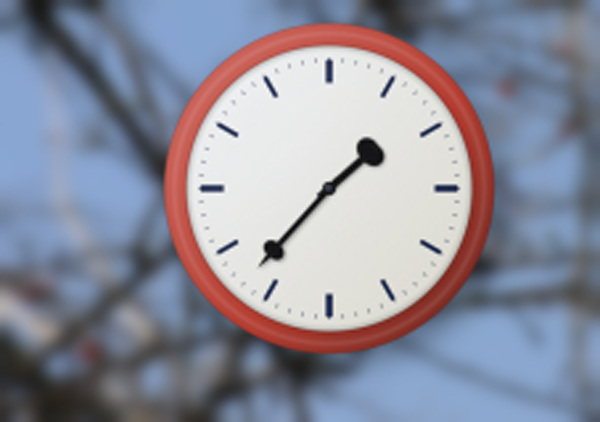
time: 1:37
